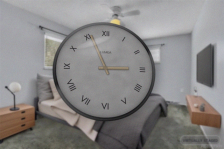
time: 2:56
